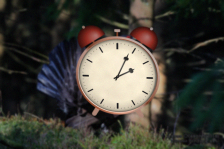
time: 2:04
